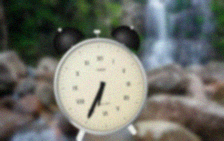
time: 6:35
